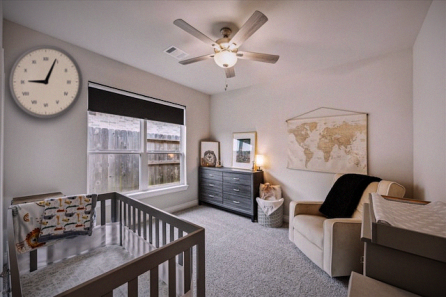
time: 9:04
